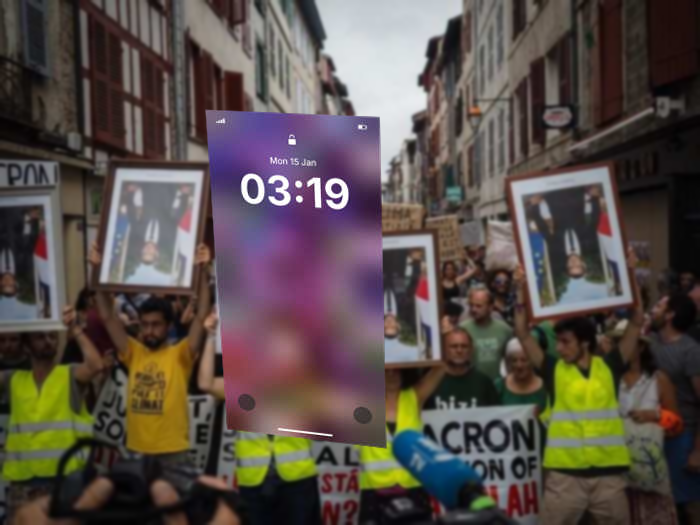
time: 3:19
